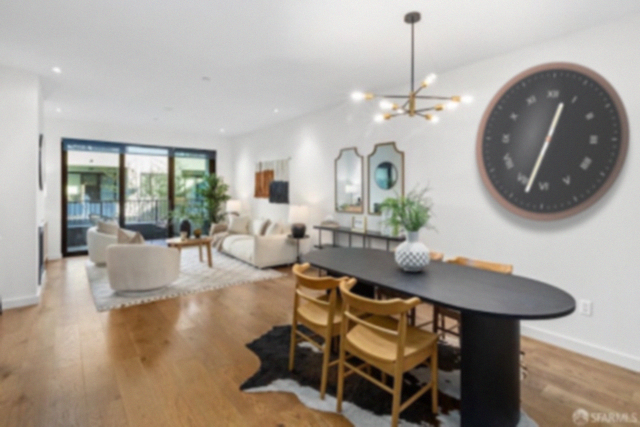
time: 12:33
